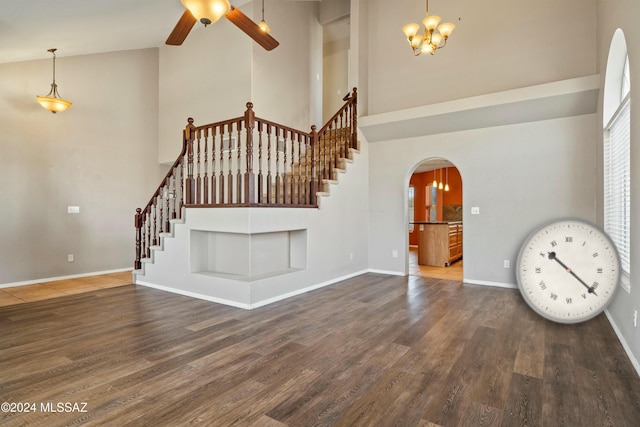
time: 10:22
